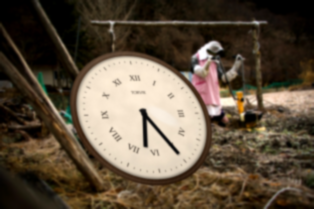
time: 6:25
